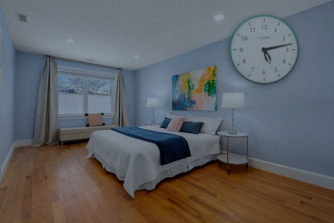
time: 5:13
